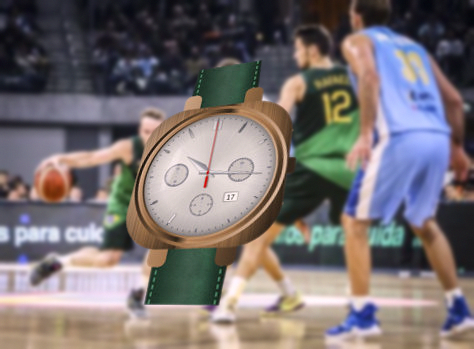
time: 10:16
